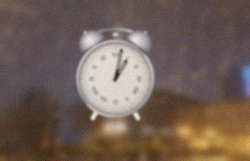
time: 1:02
